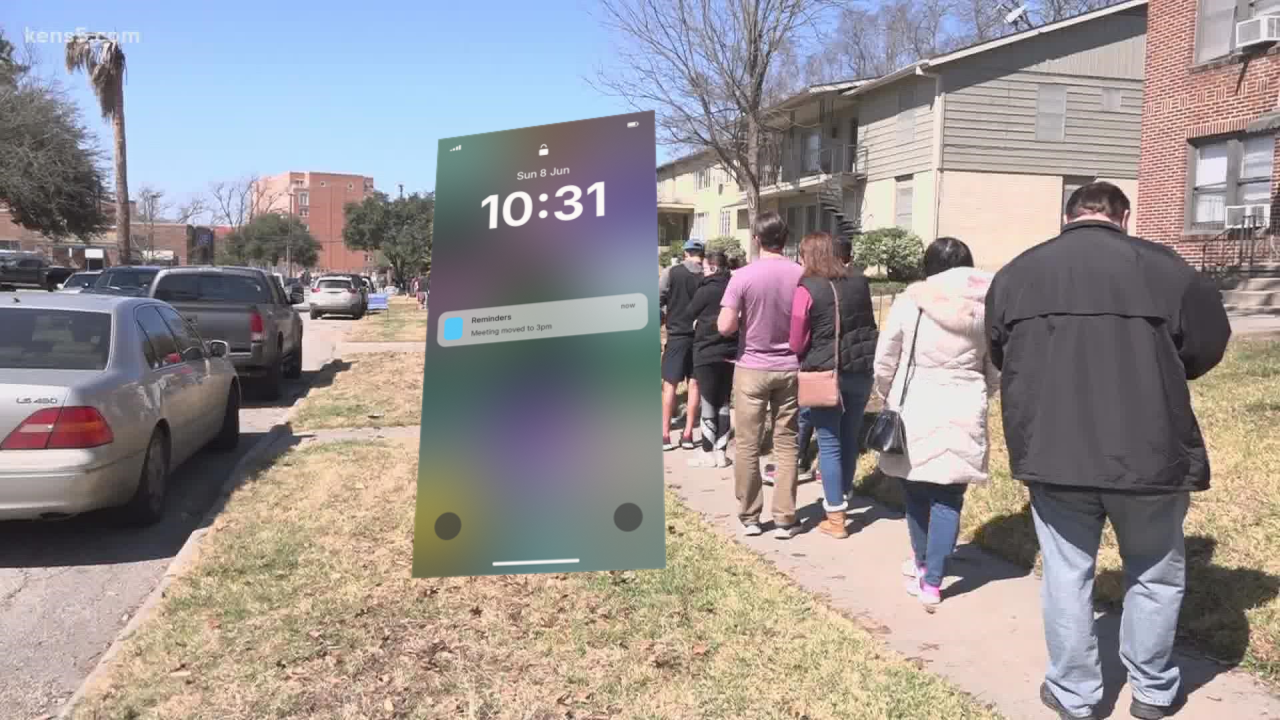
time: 10:31
